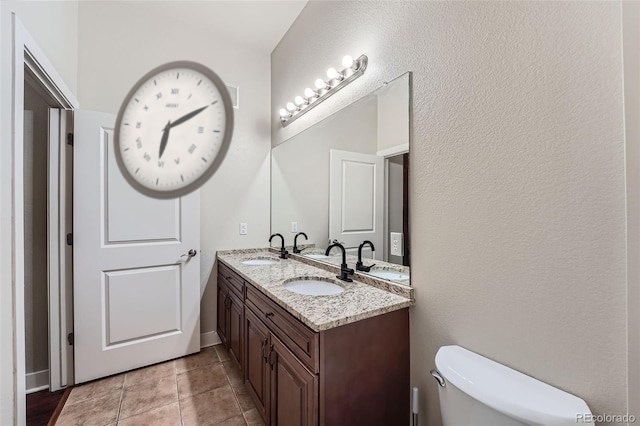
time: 6:10
